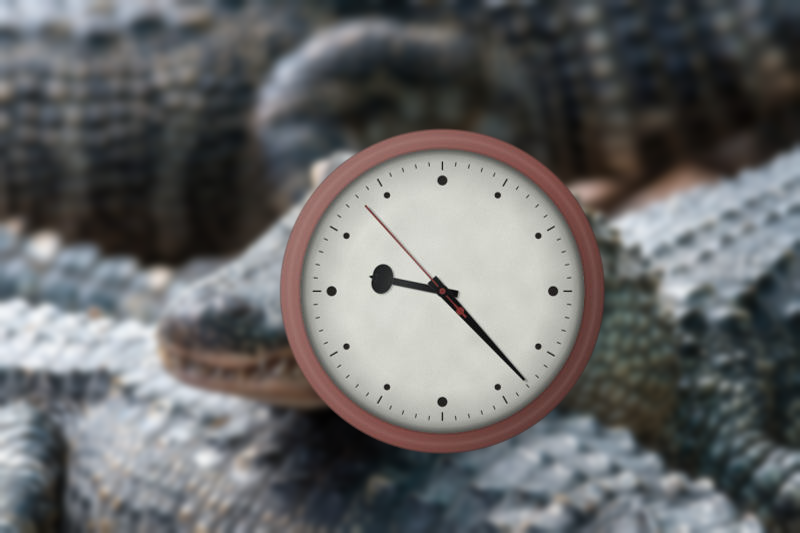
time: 9:22:53
